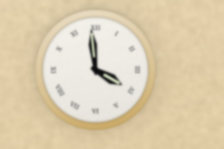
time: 3:59
